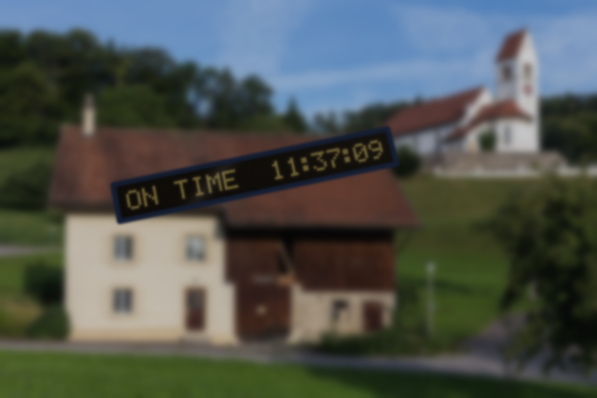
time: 11:37:09
